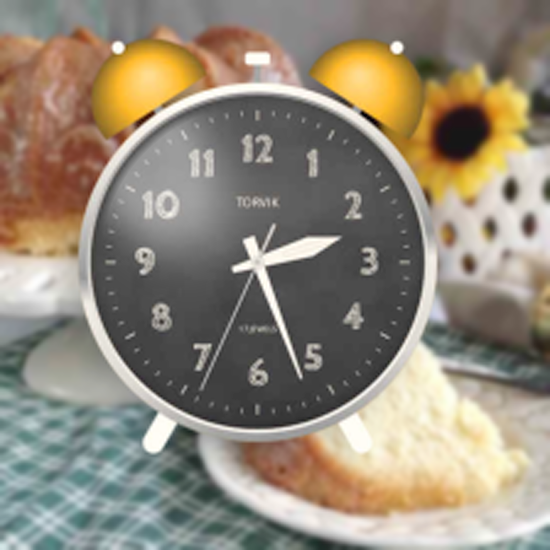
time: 2:26:34
